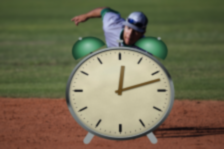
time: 12:12
